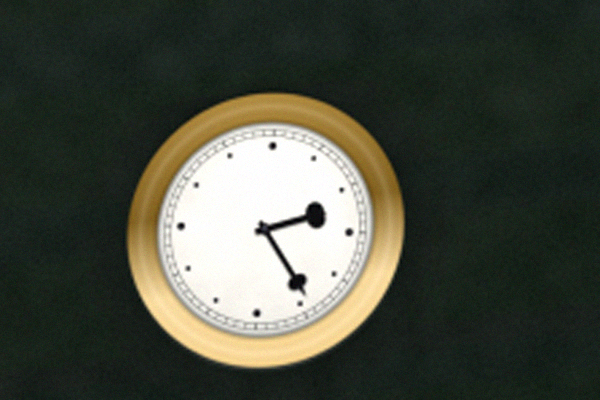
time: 2:24
